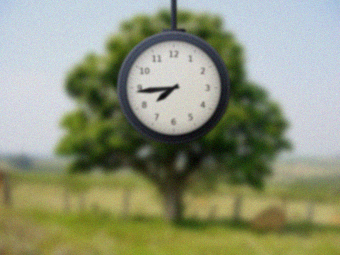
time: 7:44
